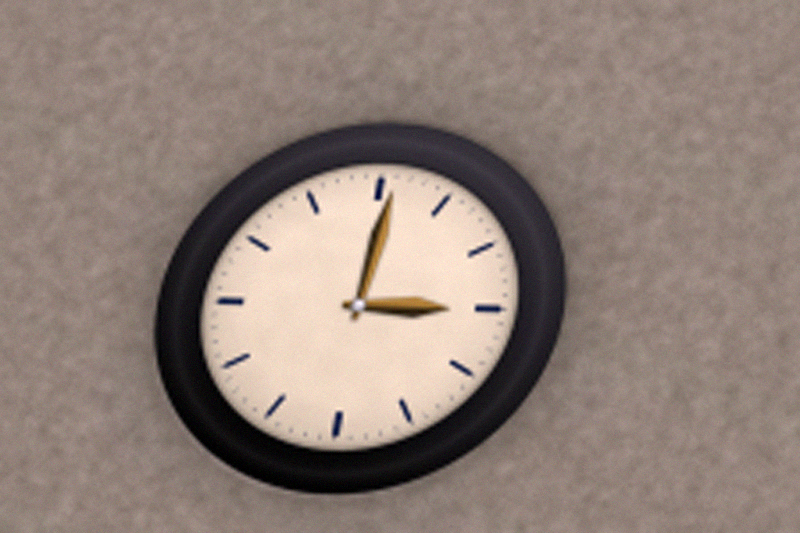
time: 3:01
